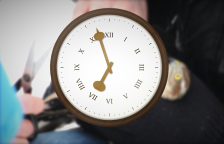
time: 6:57
